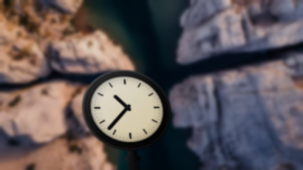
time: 10:37
